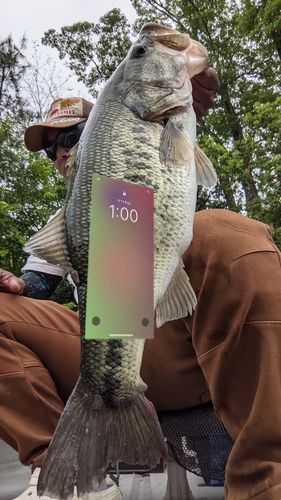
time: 1:00
